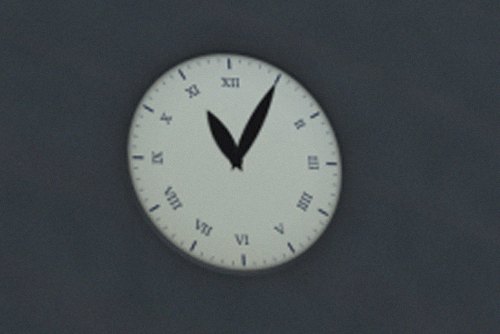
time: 11:05
